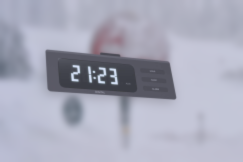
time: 21:23
